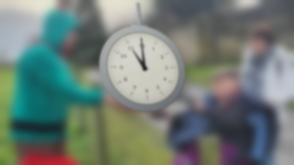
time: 11:00
